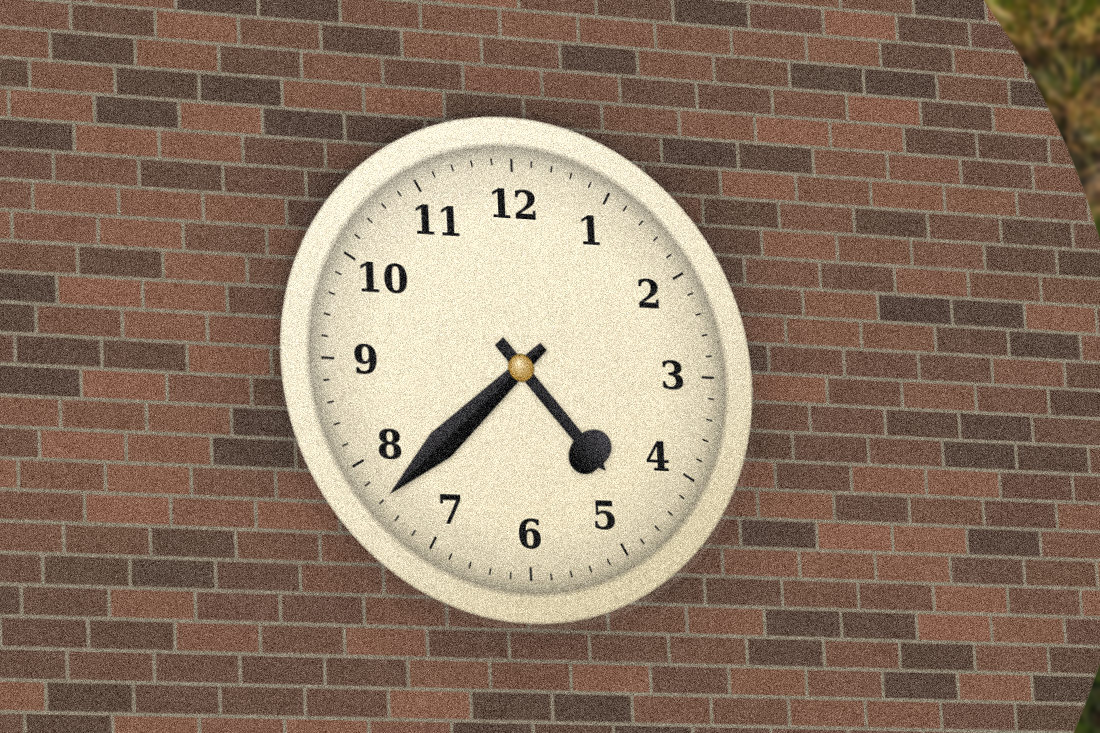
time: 4:38
